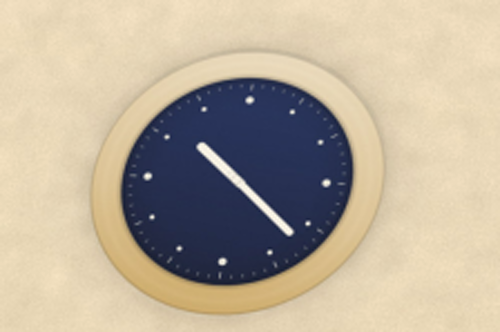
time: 10:22
